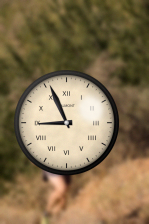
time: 8:56
